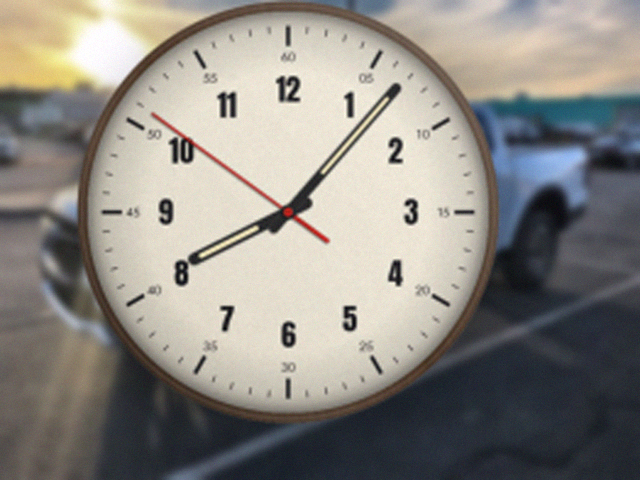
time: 8:06:51
